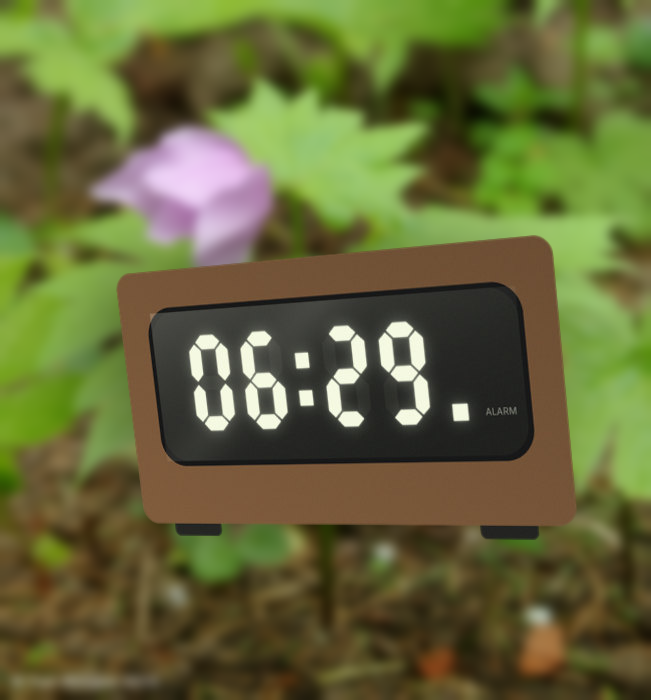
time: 6:29
